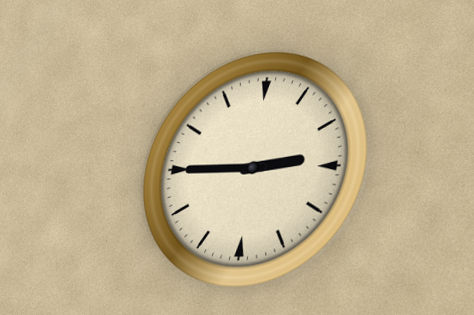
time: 2:45
